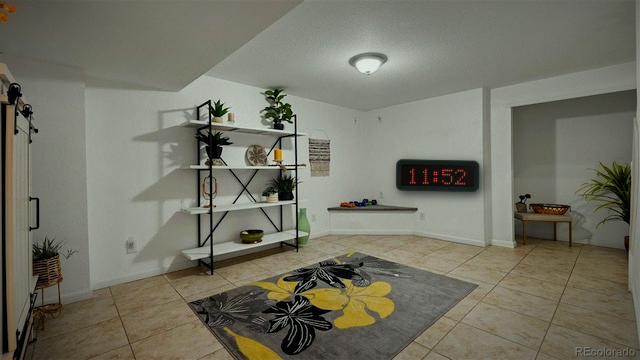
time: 11:52
